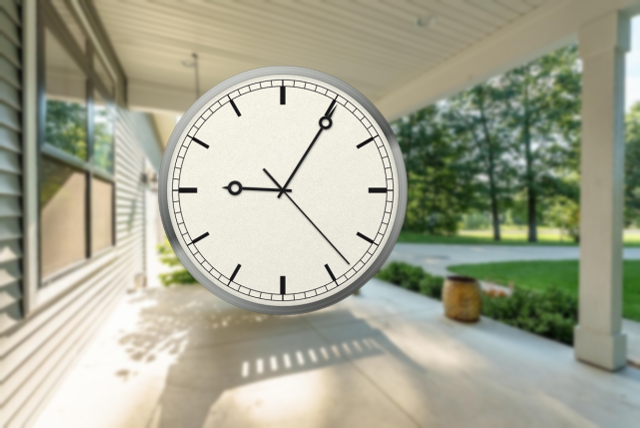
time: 9:05:23
